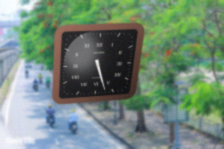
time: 5:27
